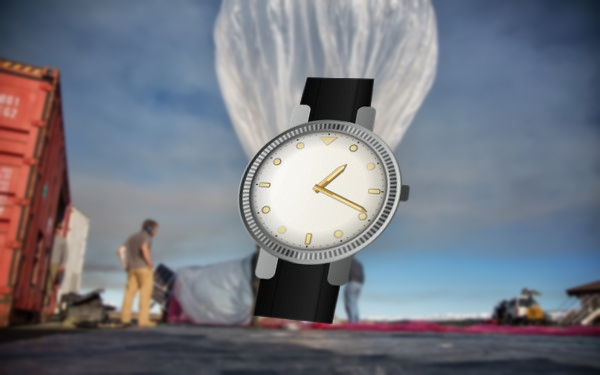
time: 1:19
